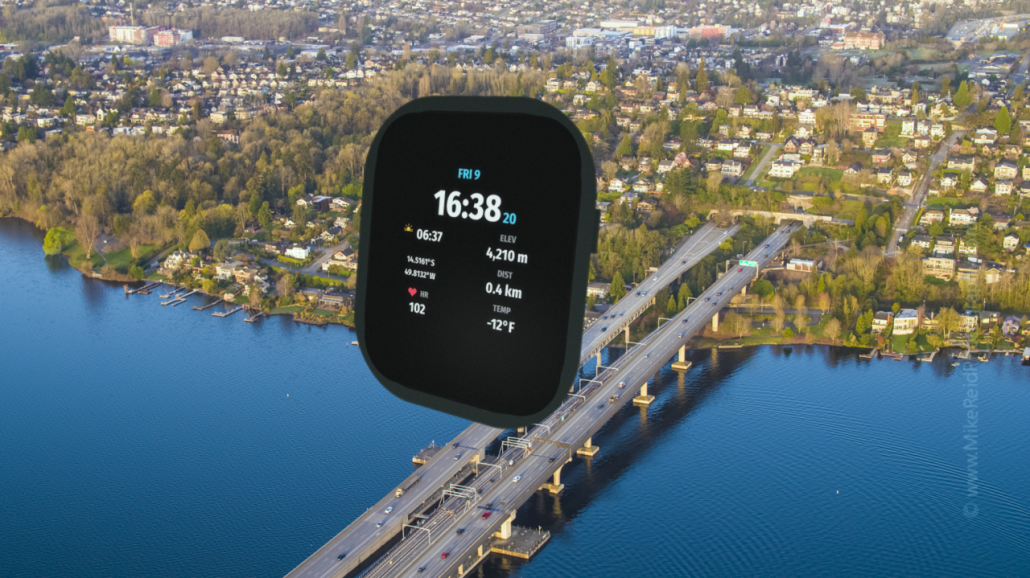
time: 16:38:20
